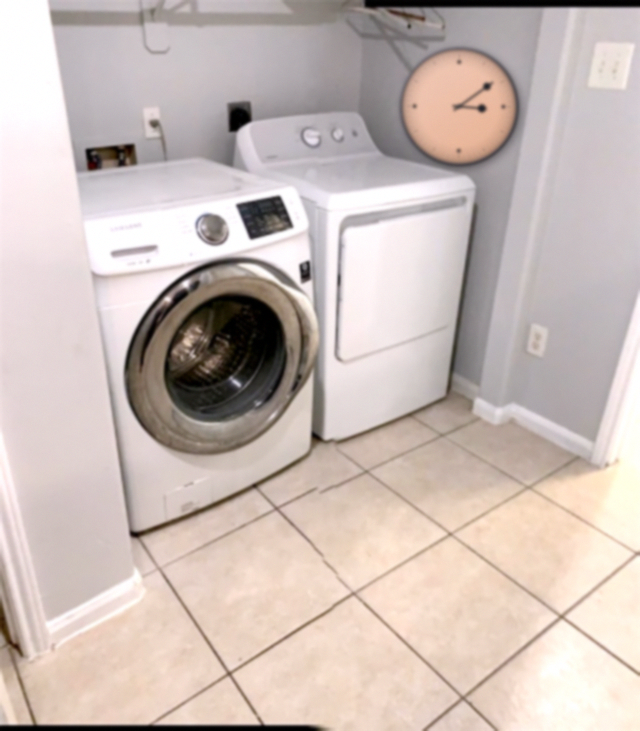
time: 3:09
